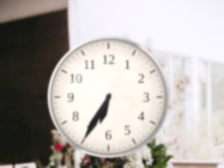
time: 6:35
